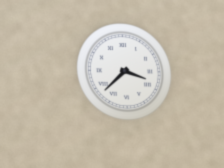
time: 3:38
